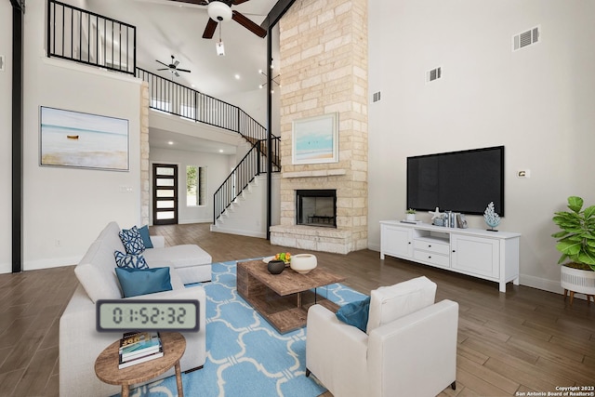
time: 1:52:32
